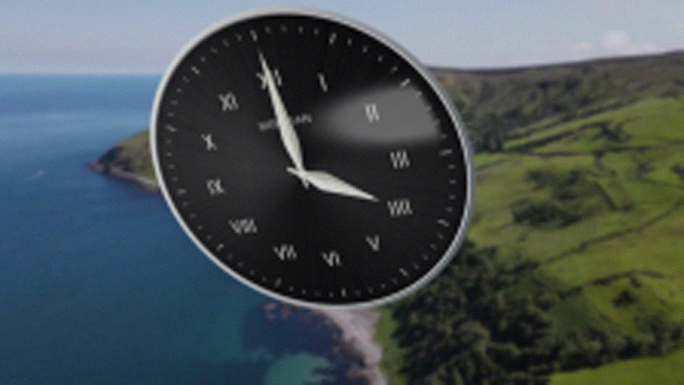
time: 4:00
